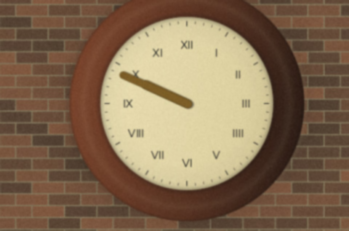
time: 9:49
